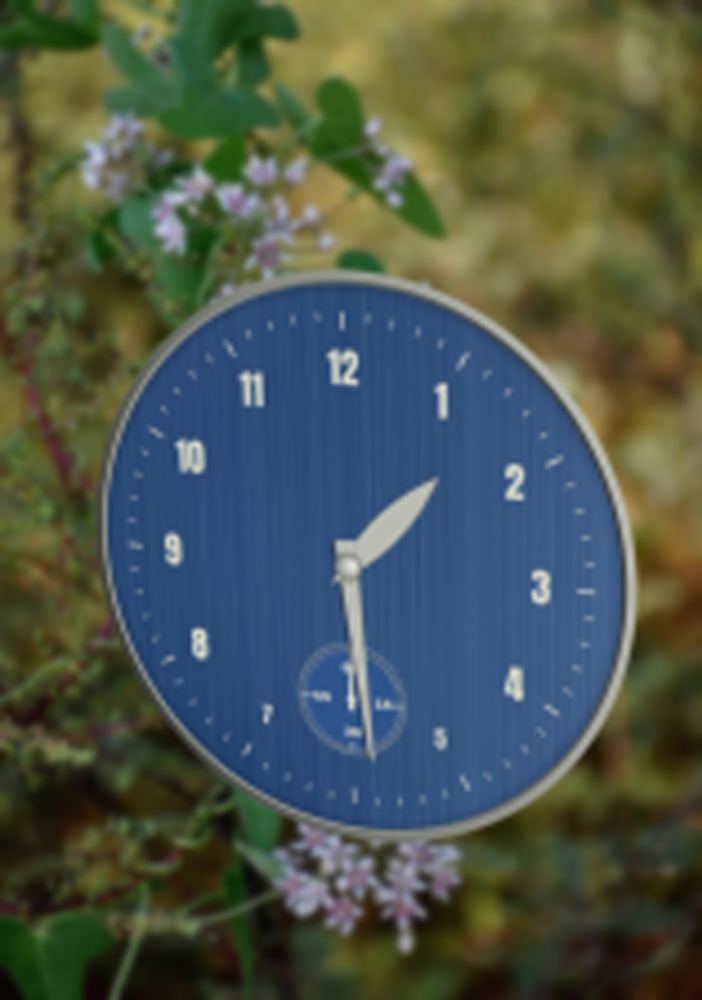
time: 1:29
